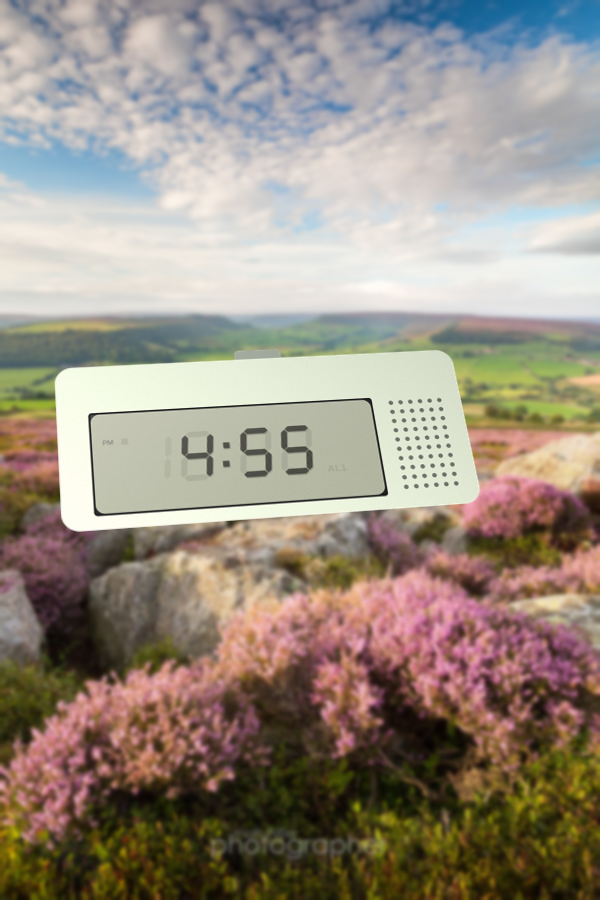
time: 4:55
